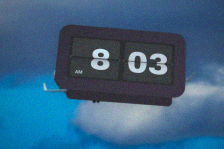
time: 8:03
